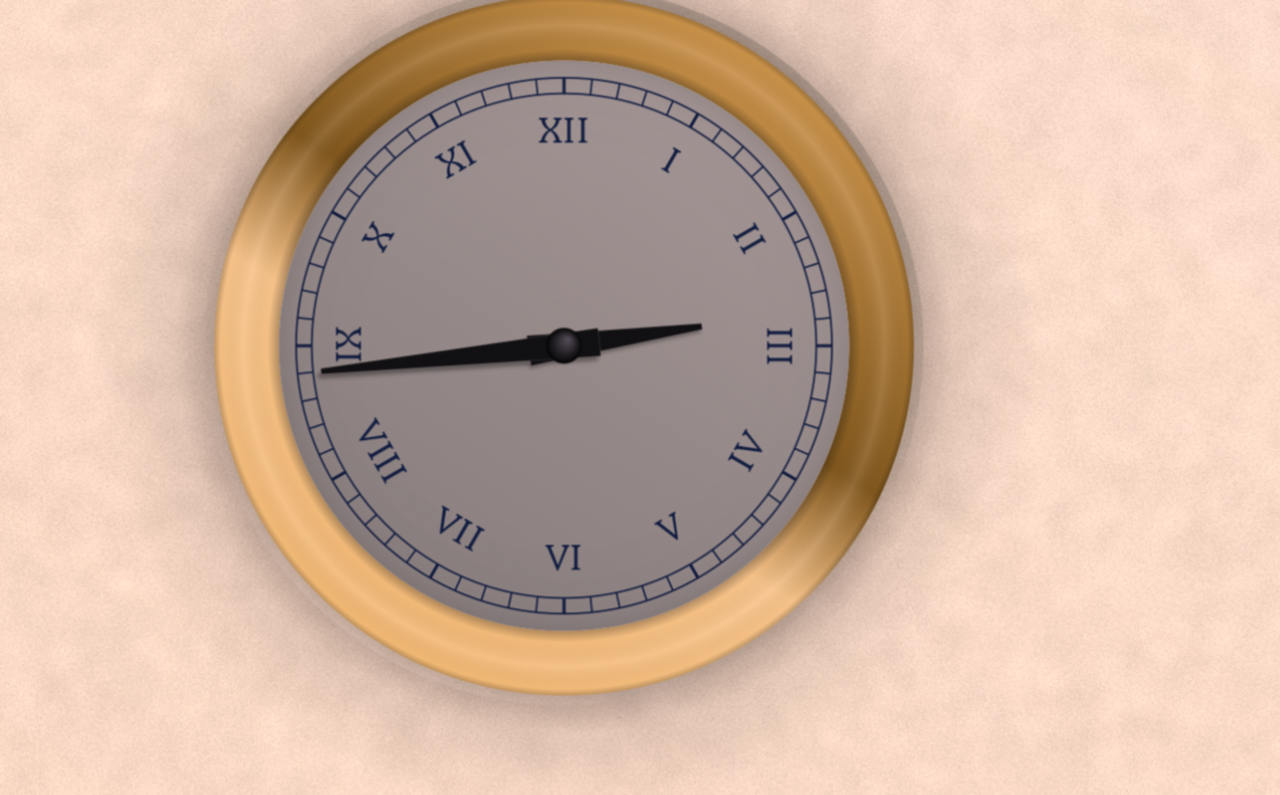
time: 2:44
